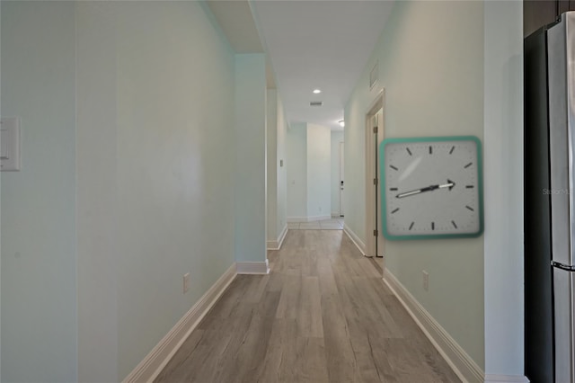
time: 2:43
